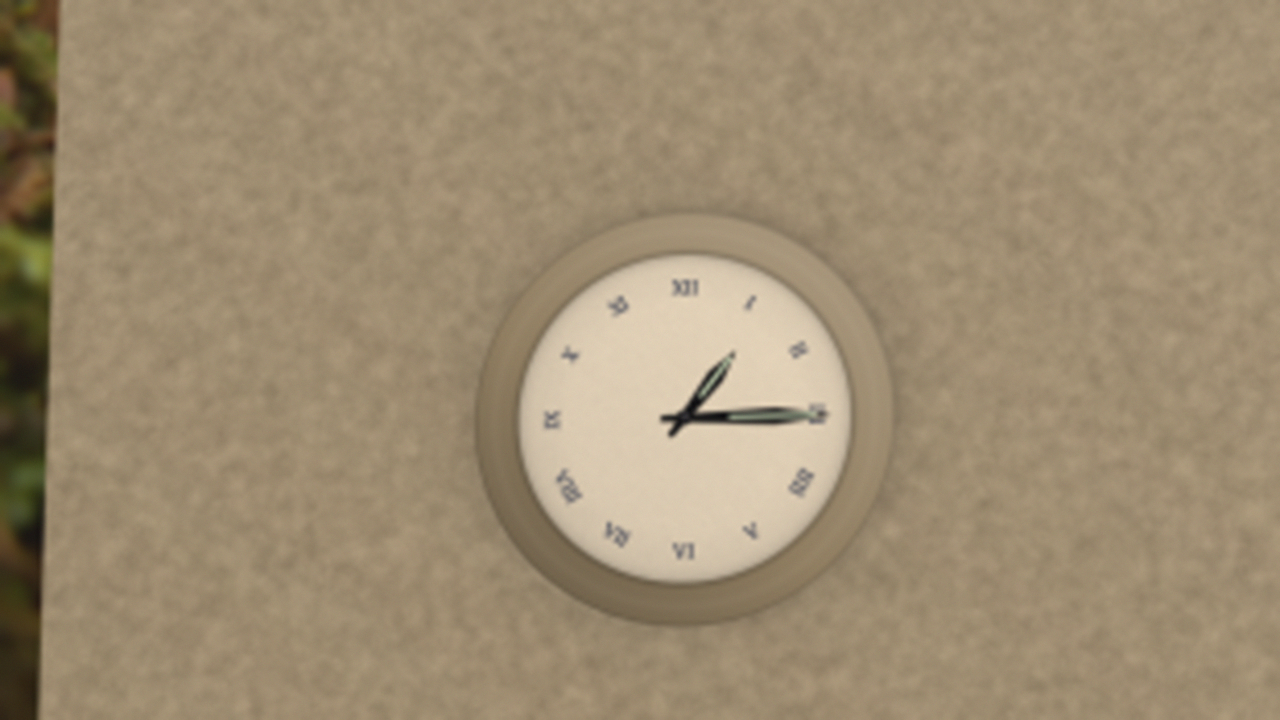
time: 1:15
